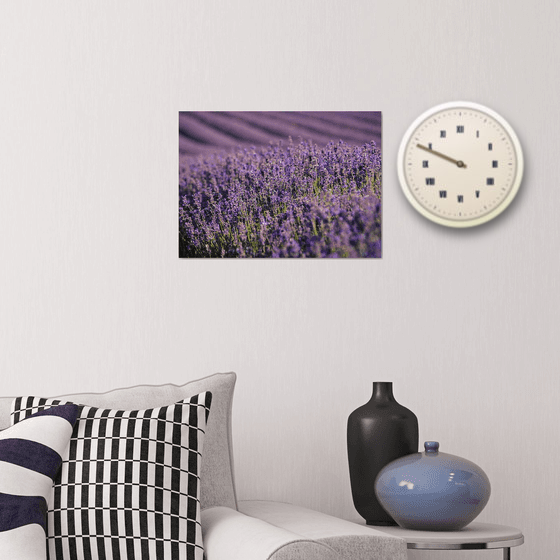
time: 9:49
